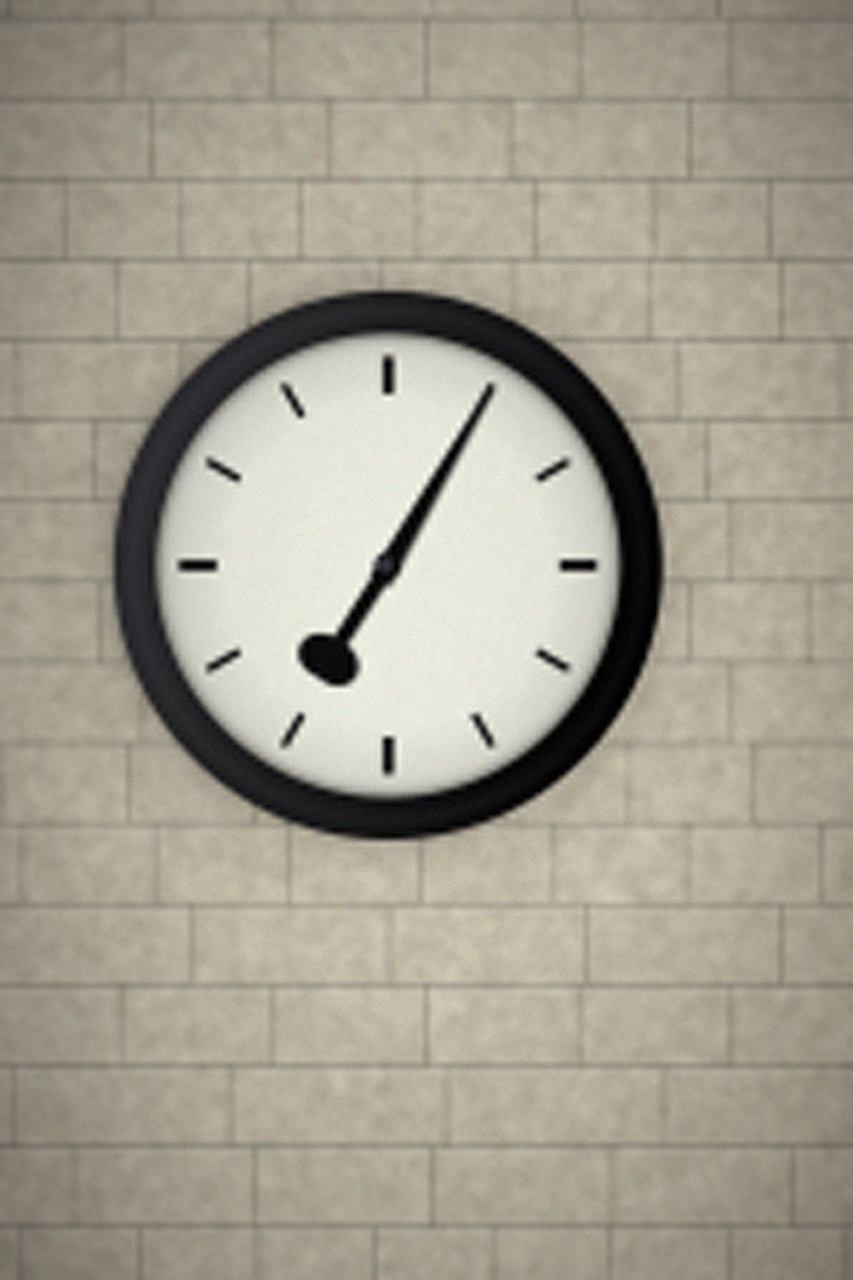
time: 7:05
